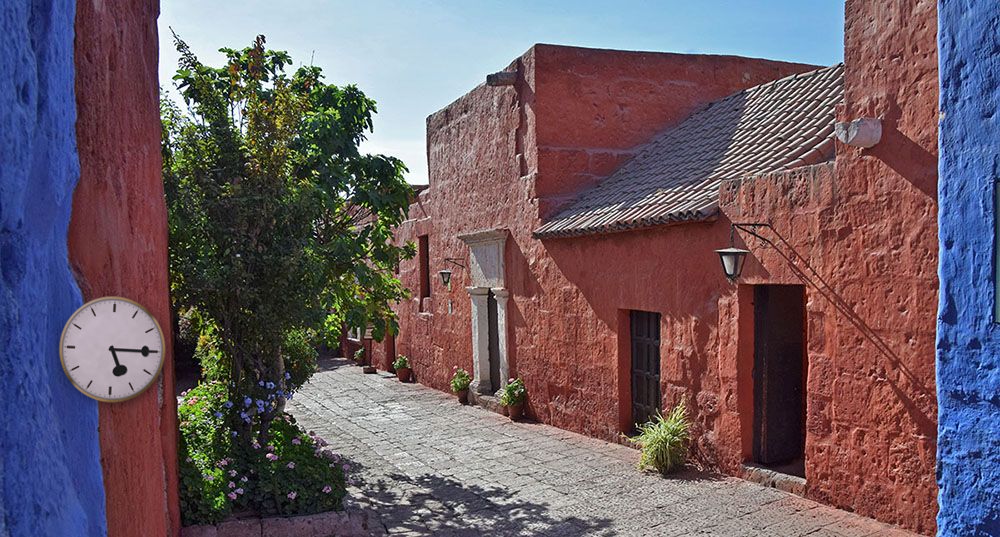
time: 5:15
